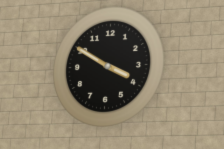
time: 3:50
